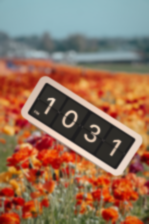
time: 10:31
